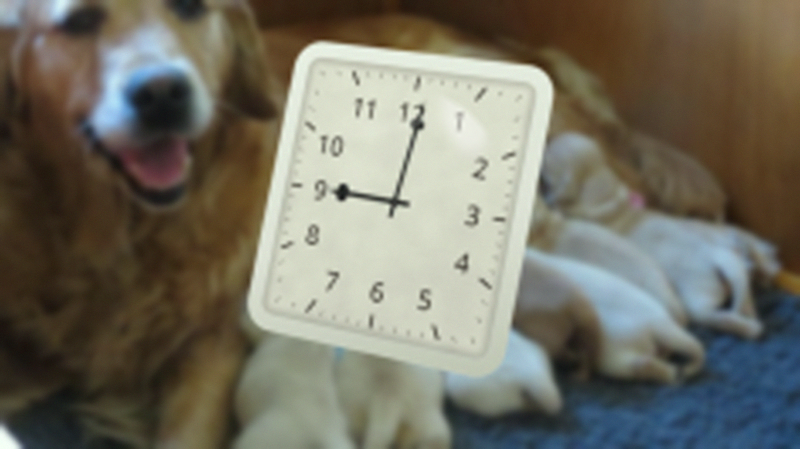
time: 9:01
